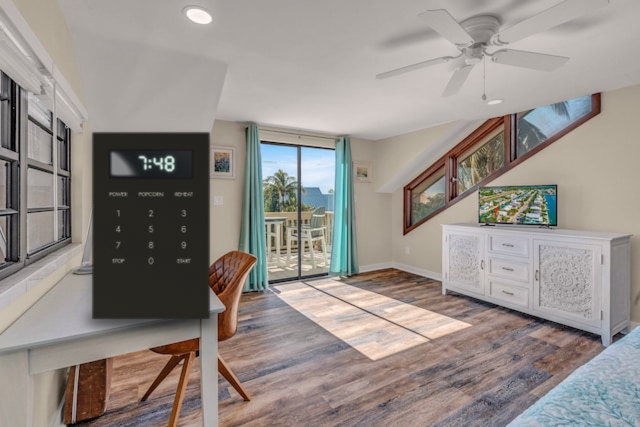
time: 7:48
